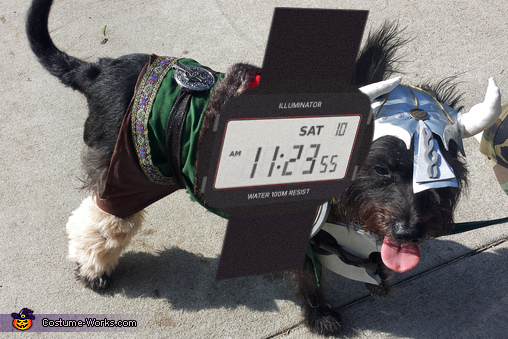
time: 11:23:55
